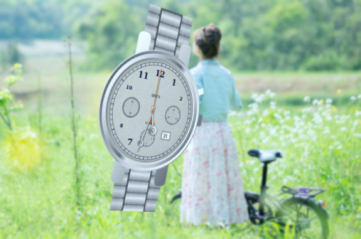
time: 5:32
